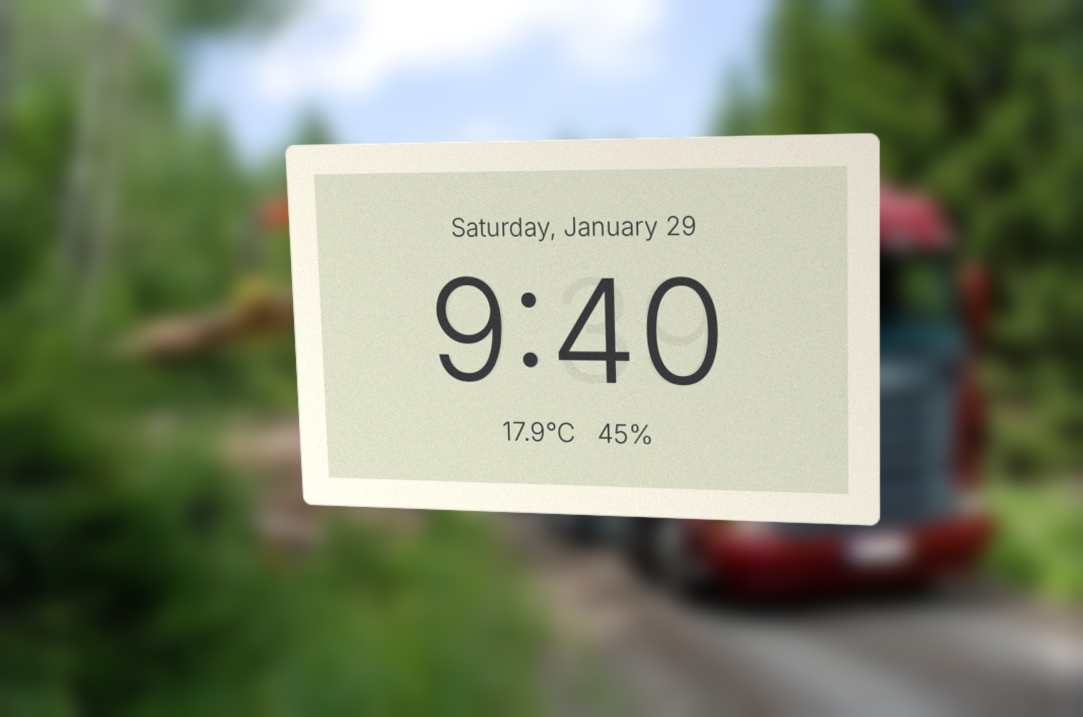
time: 9:40
